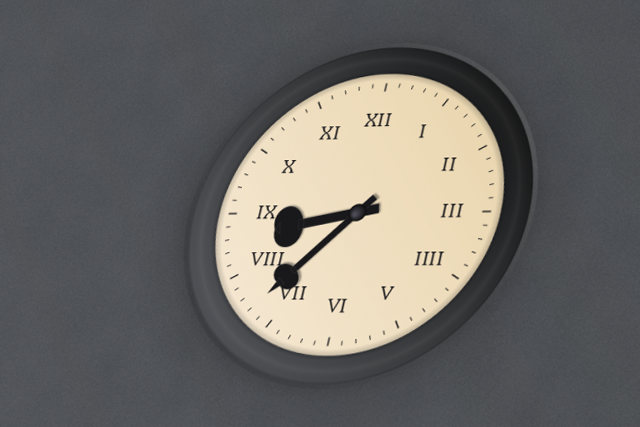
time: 8:37
